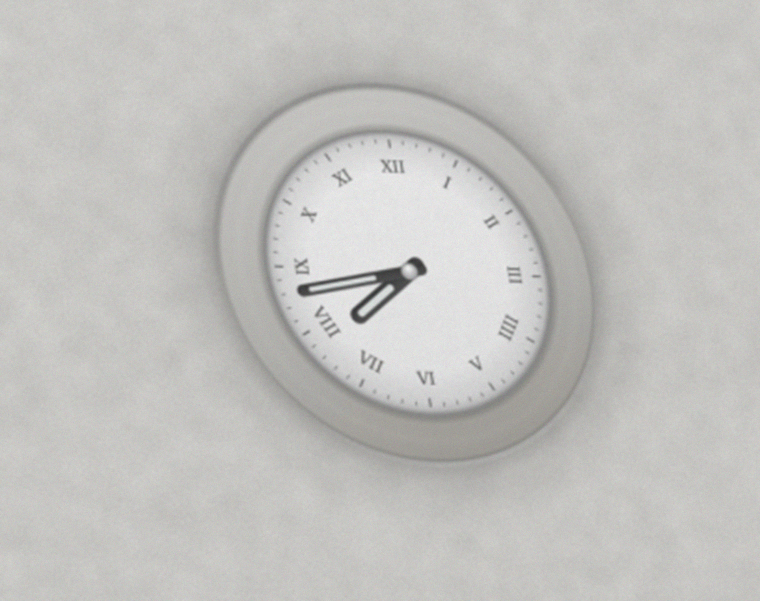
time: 7:43
